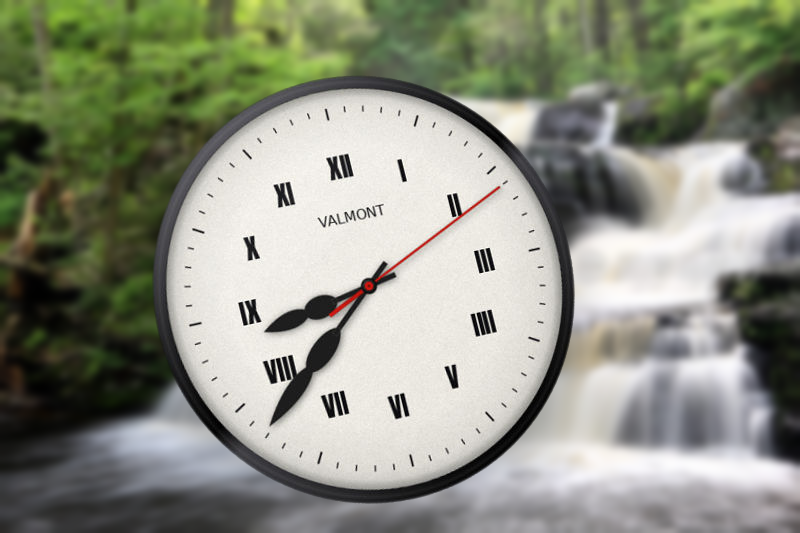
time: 8:38:11
